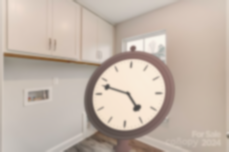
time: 4:48
